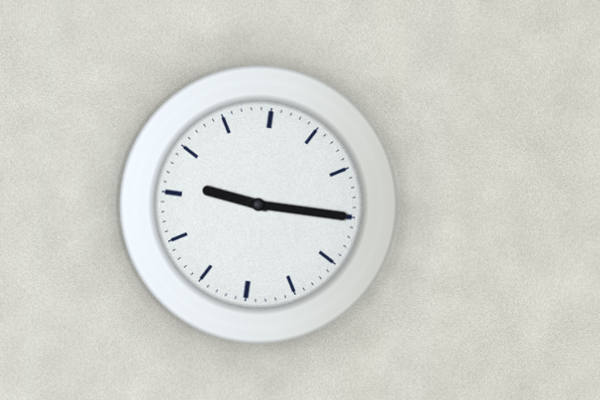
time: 9:15
